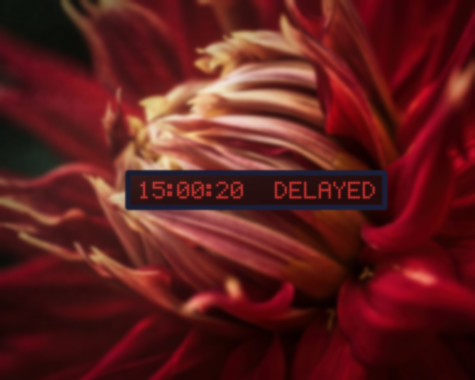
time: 15:00:20
